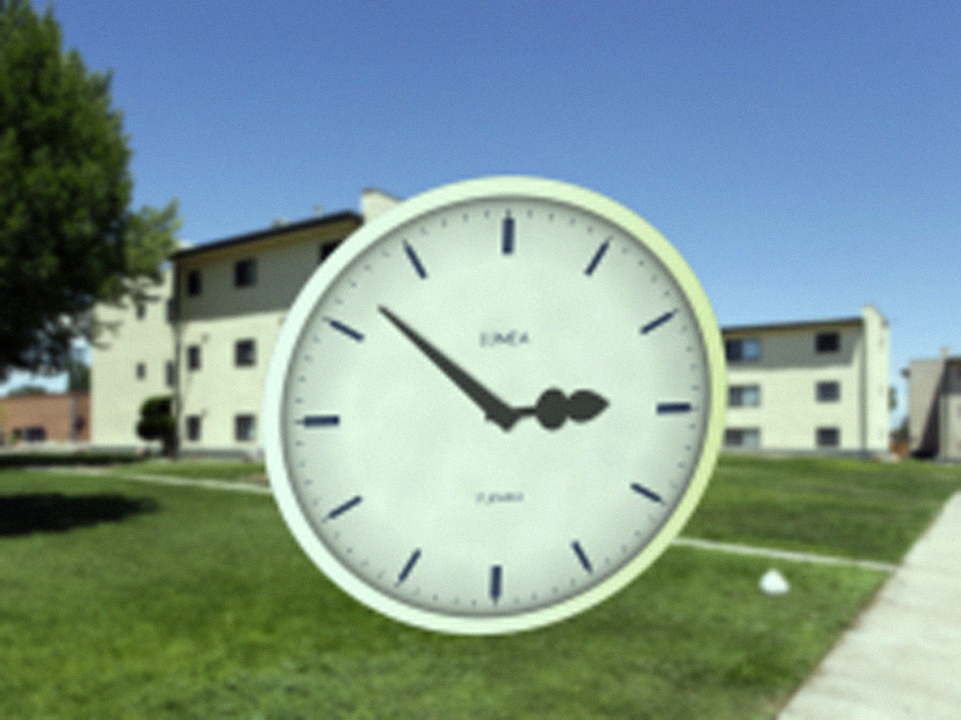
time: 2:52
